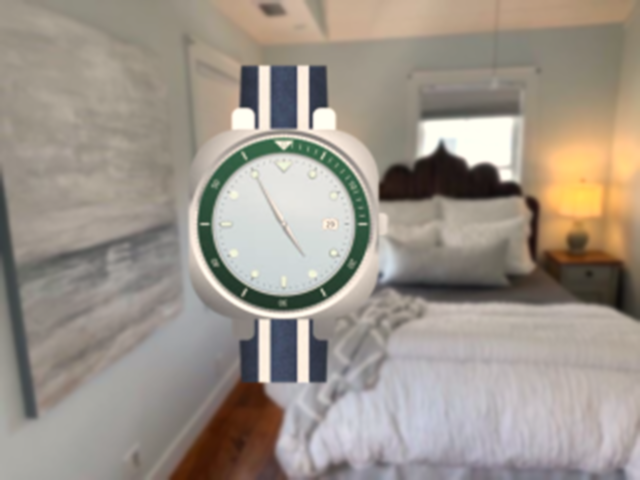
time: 4:55
